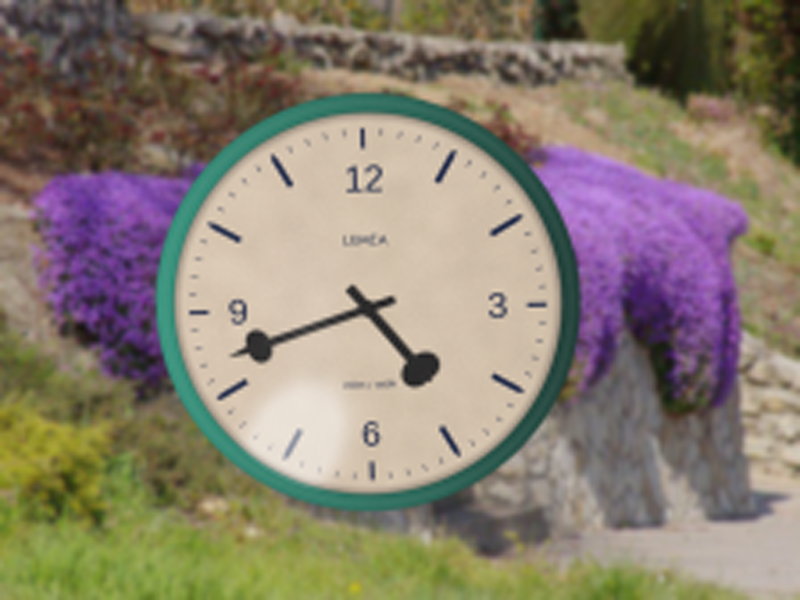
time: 4:42
